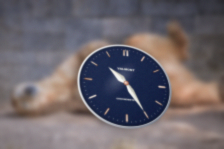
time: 10:25
